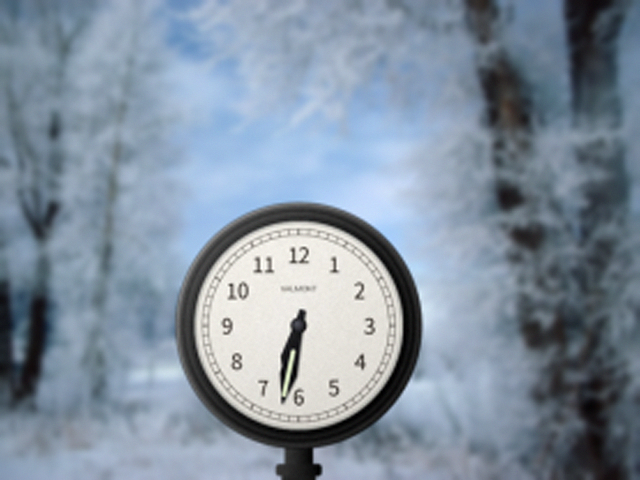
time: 6:32
